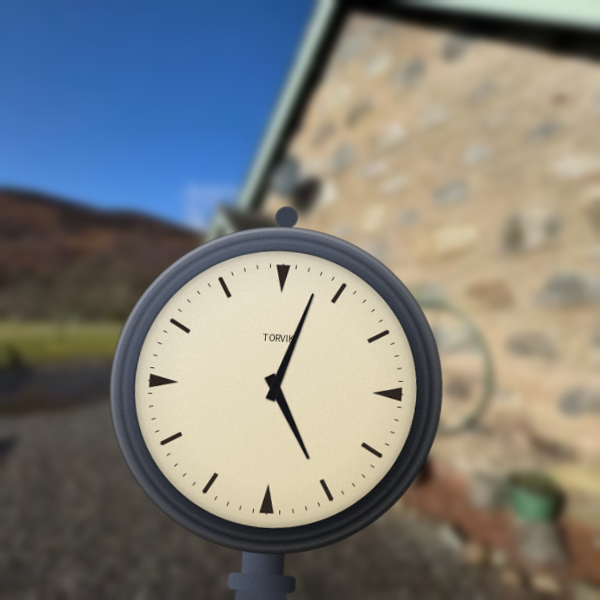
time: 5:03
